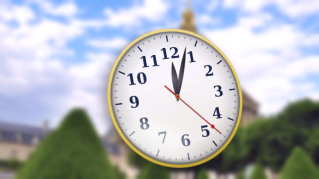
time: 12:03:23
